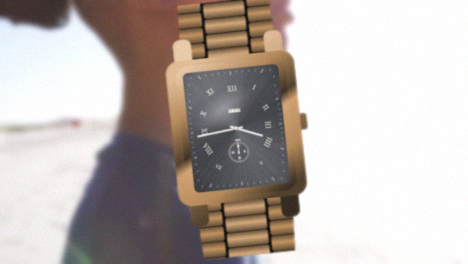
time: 3:44
